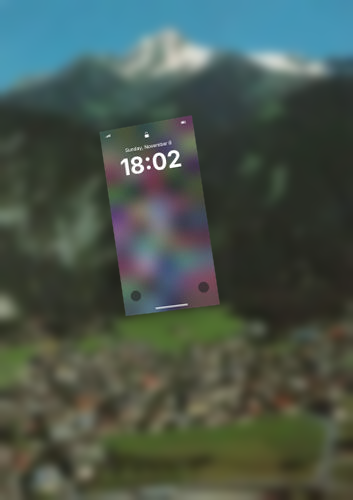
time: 18:02
